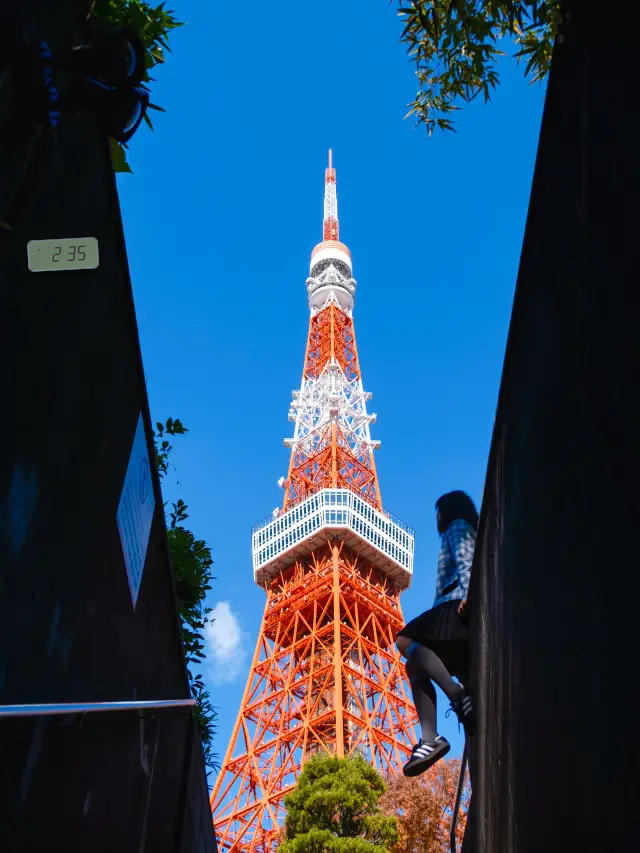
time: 2:35
